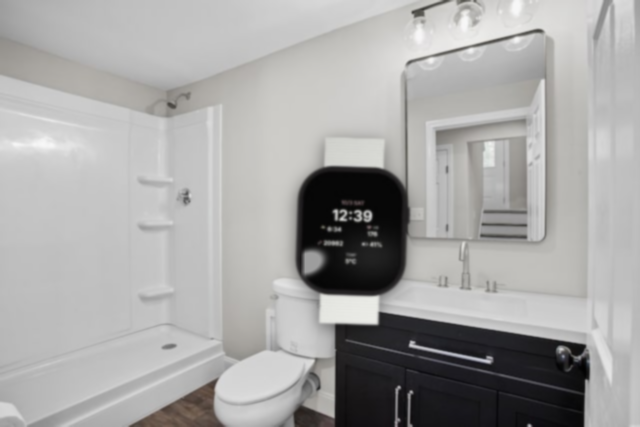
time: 12:39
